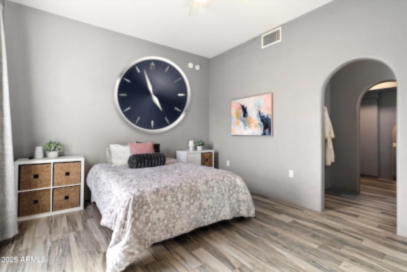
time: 4:57
